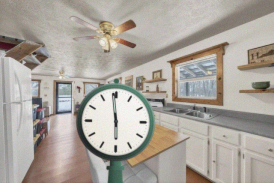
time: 5:59
